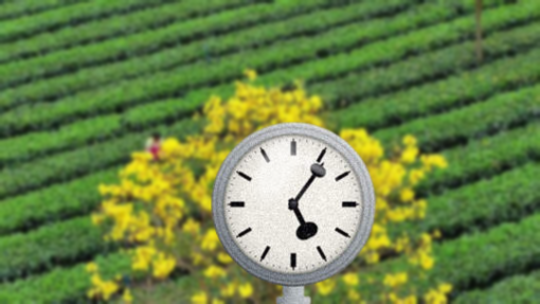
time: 5:06
